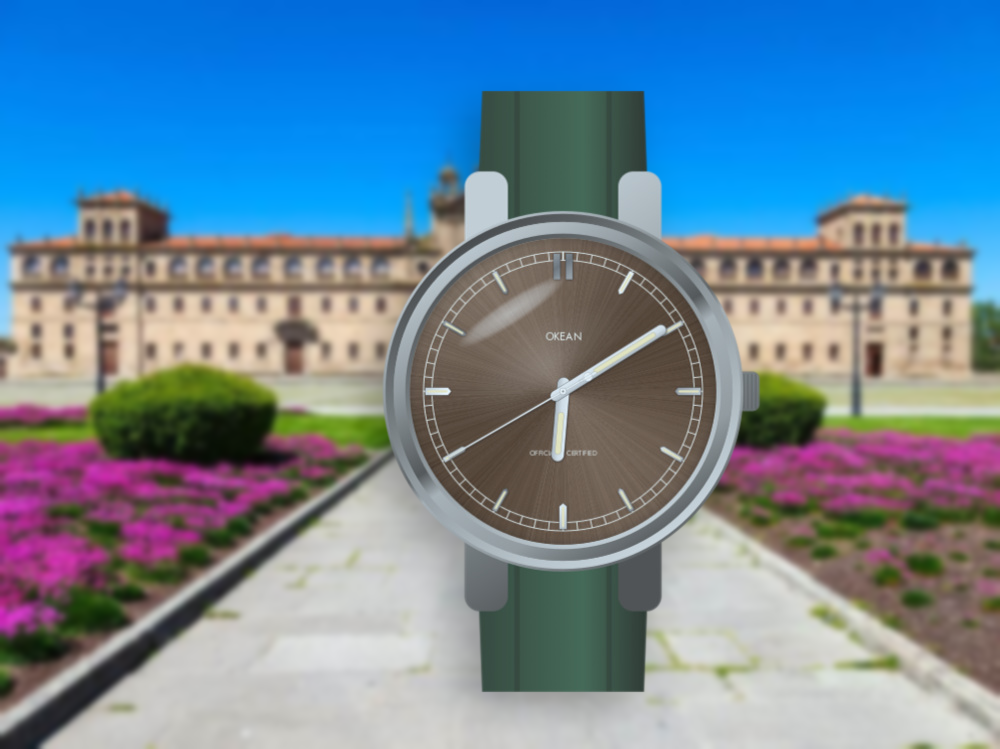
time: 6:09:40
